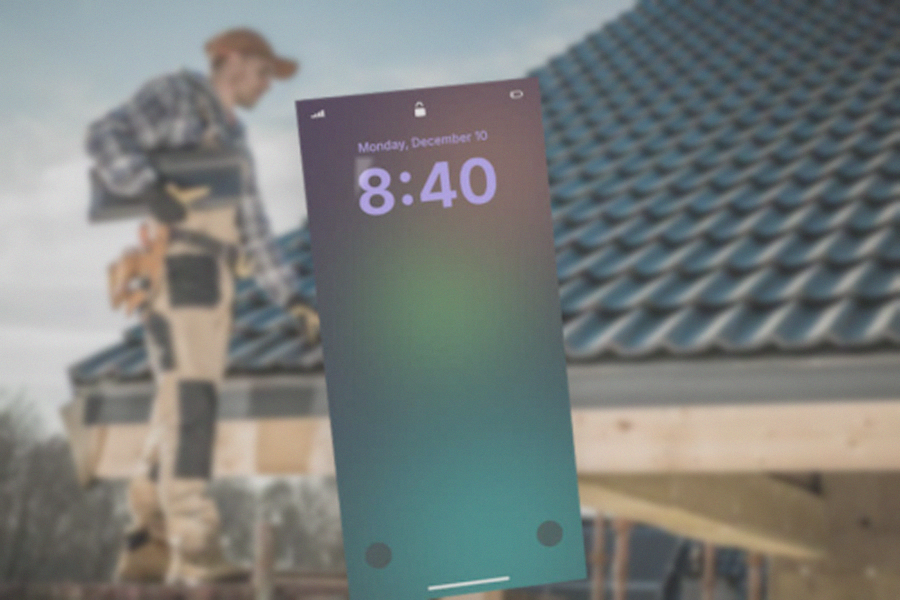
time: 8:40
